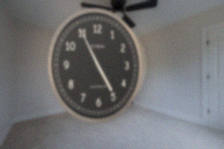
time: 4:55
